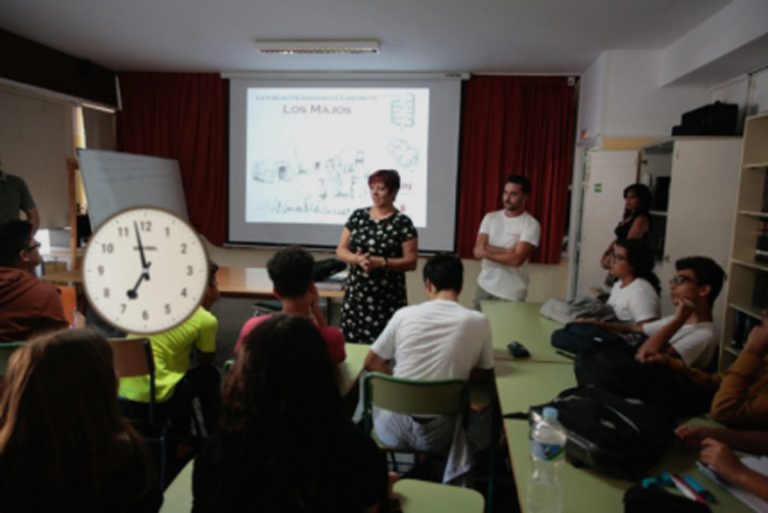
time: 6:58
